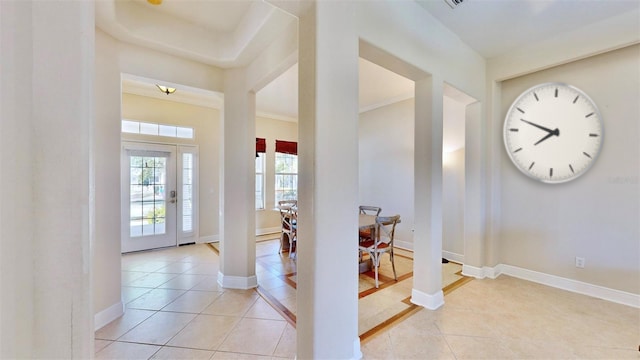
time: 7:48
